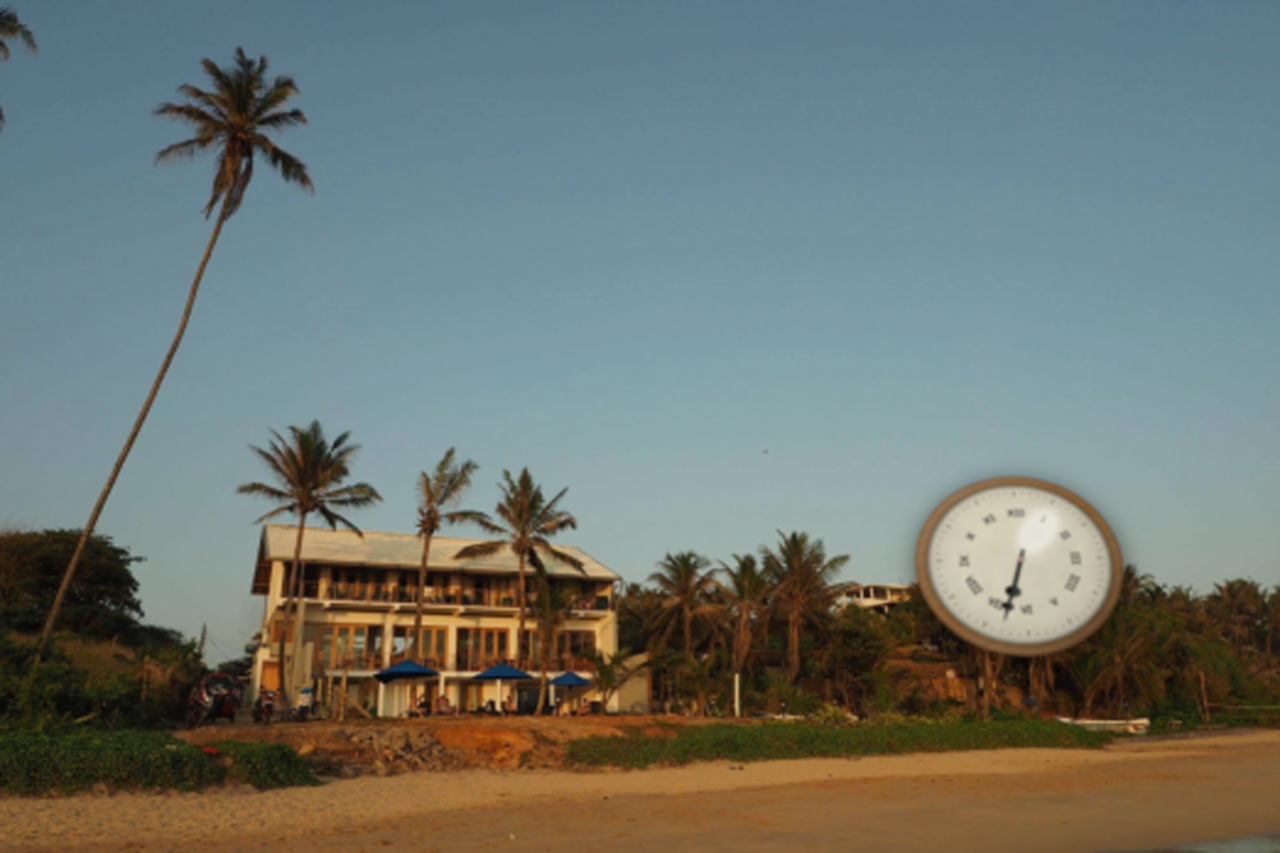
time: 6:33
